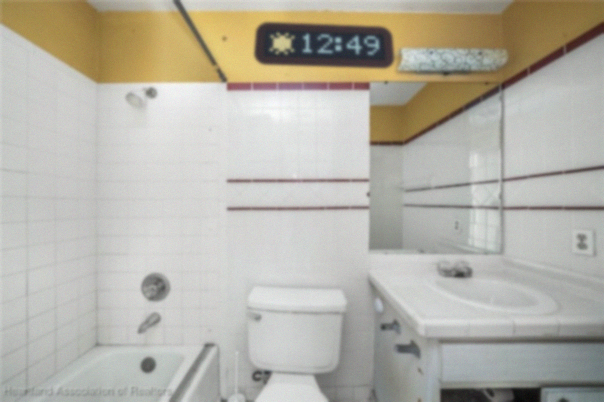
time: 12:49
